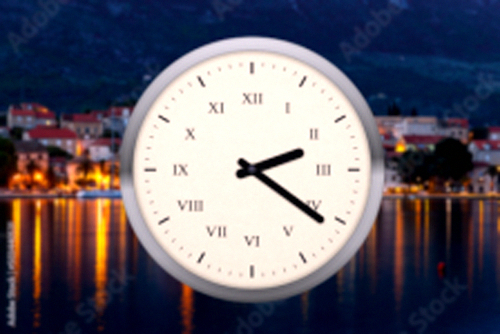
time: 2:21
